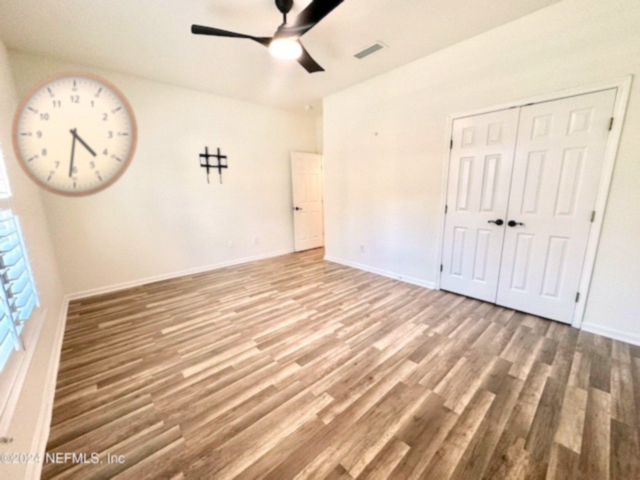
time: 4:31
